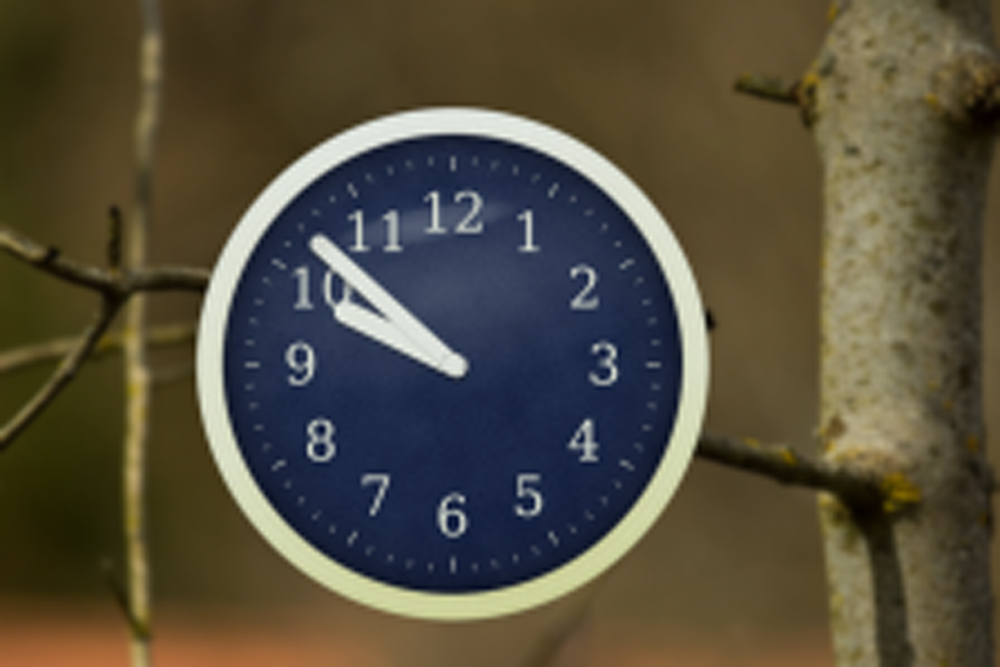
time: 9:52
